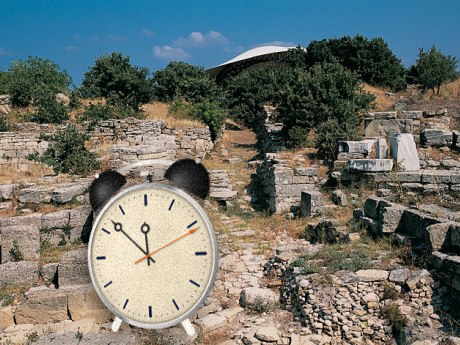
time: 11:52:11
